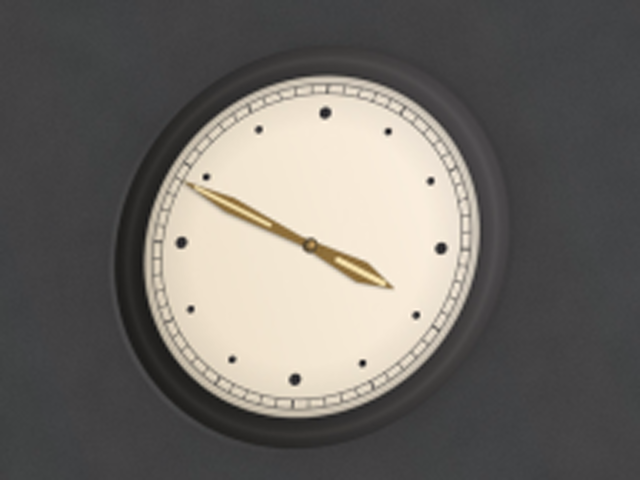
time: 3:49
